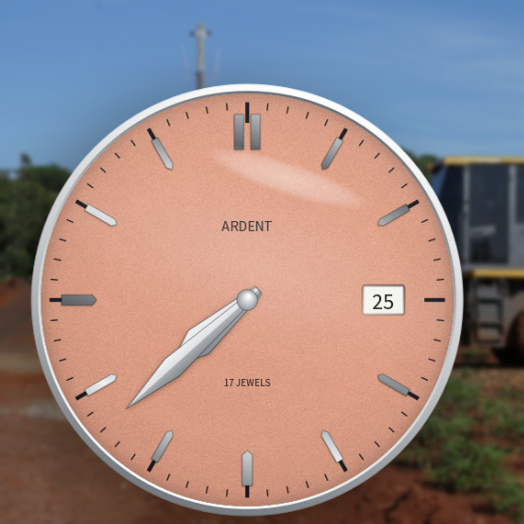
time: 7:38
